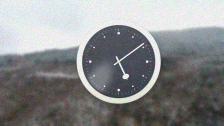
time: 5:09
